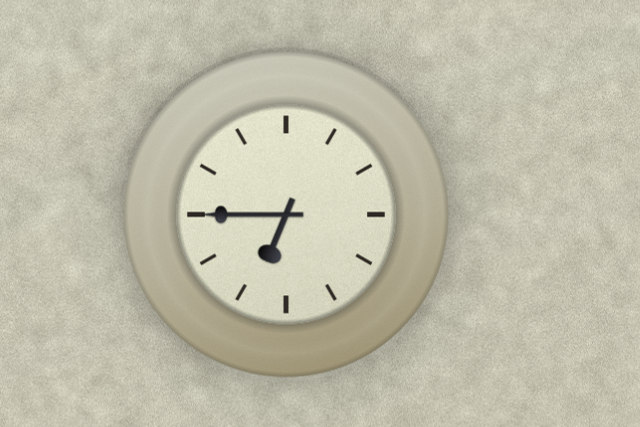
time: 6:45
